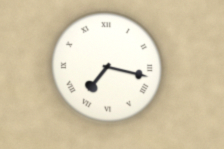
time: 7:17
